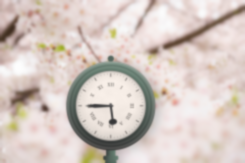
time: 5:45
